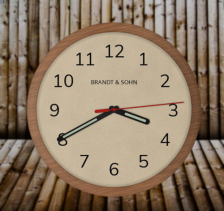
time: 3:40:14
